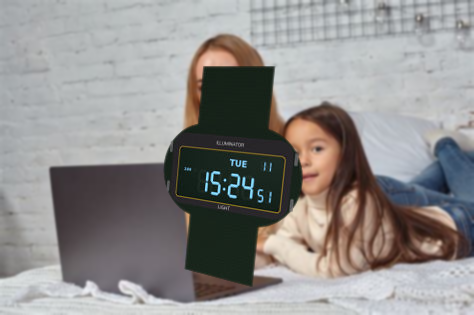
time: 15:24:51
